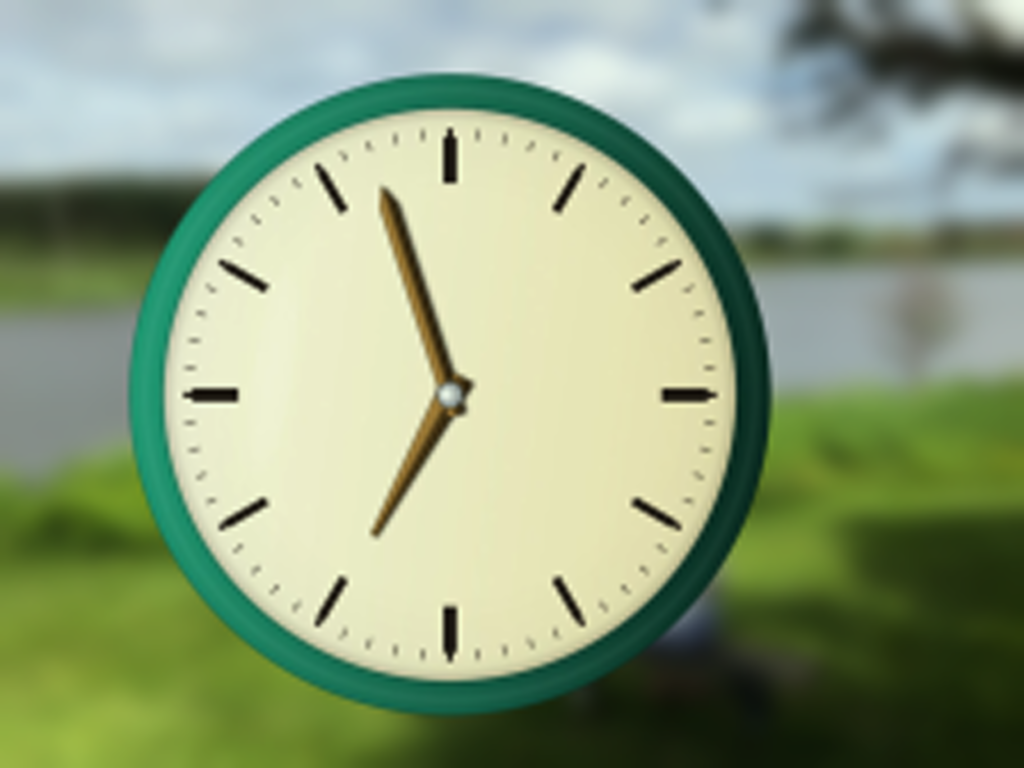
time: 6:57
